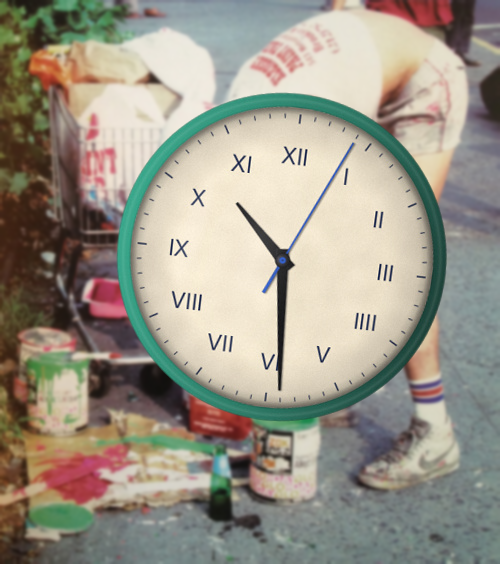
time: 10:29:04
